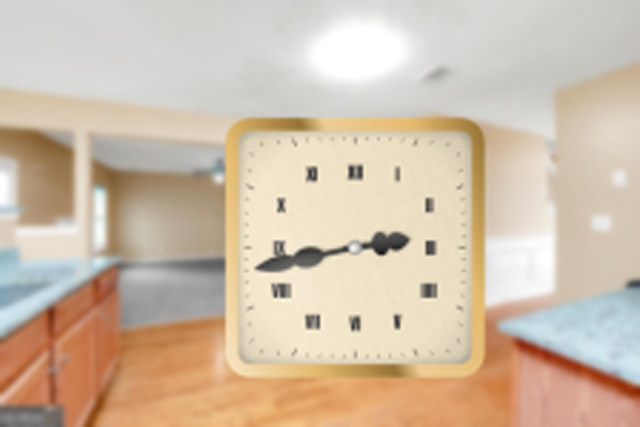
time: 2:43
